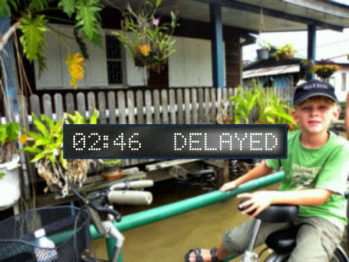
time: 2:46
